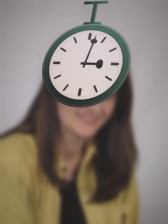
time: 3:02
